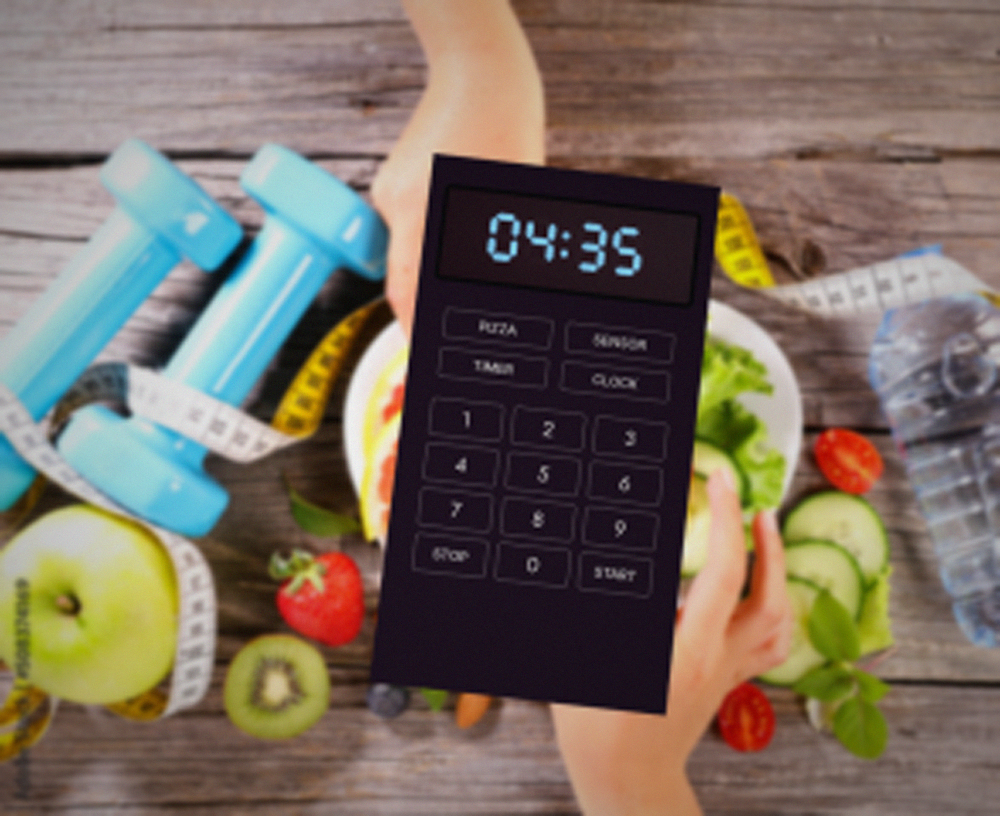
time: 4:35
